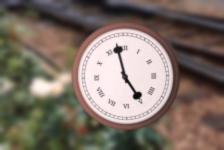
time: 4:58
